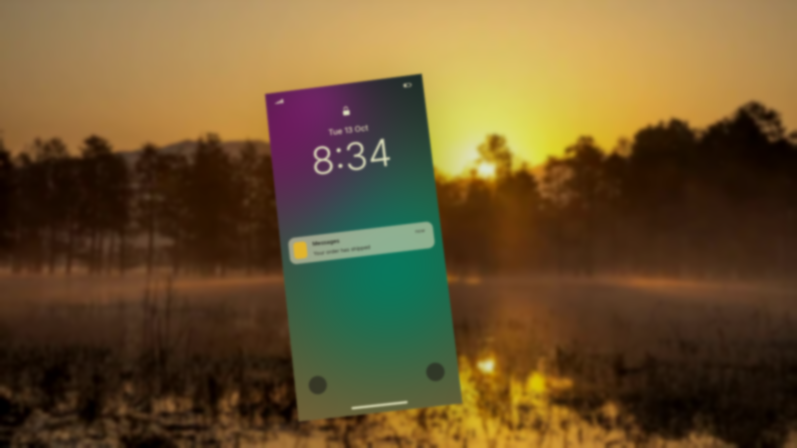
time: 8:34
